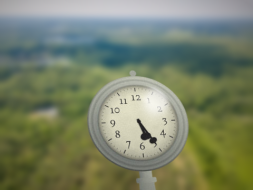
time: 5:25
